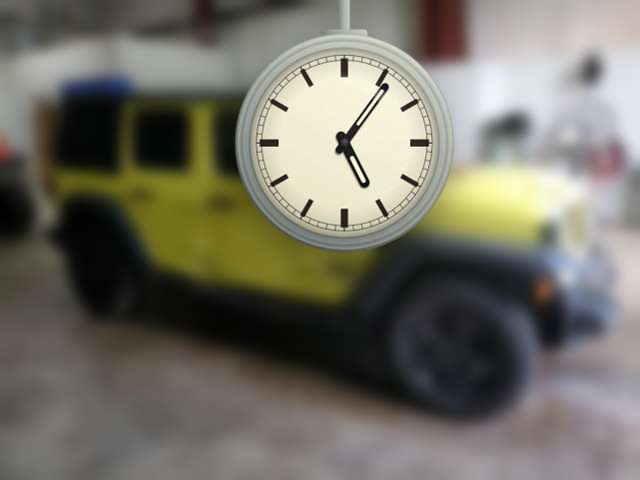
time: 5:06
